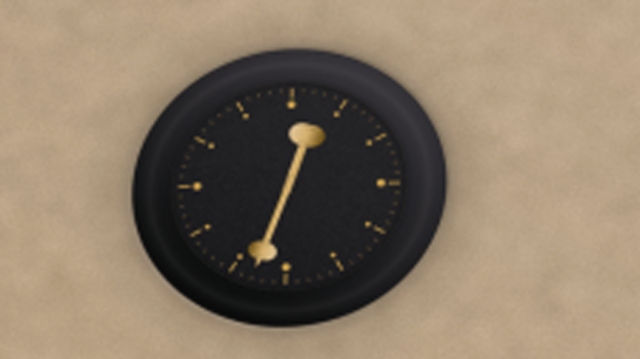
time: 12:33
